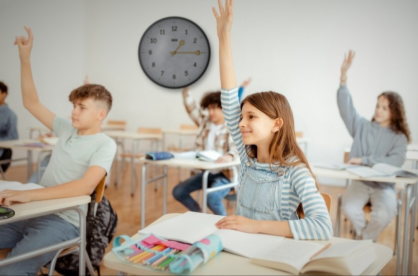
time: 1:15
